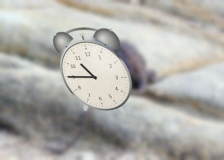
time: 10:45
